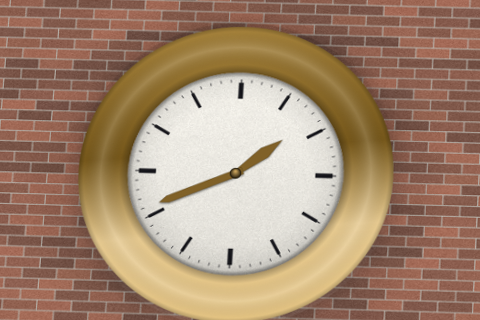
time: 1:41
